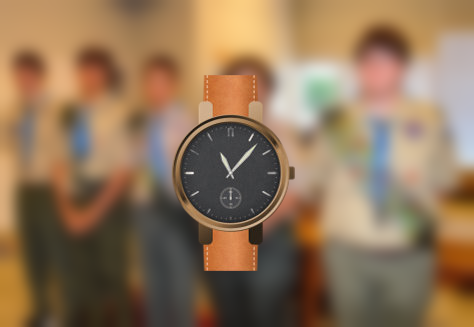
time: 11:07
